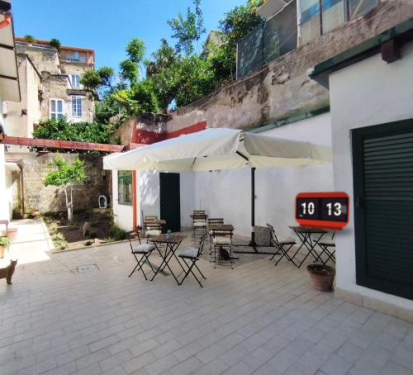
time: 10:13
